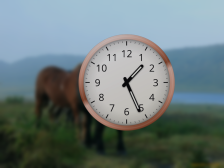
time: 1:26
